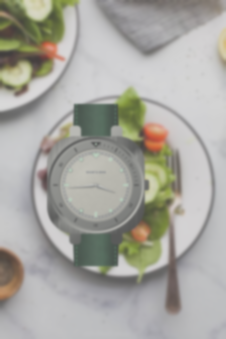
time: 3:44
